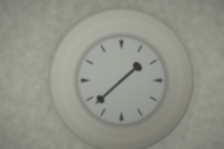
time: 1:38
